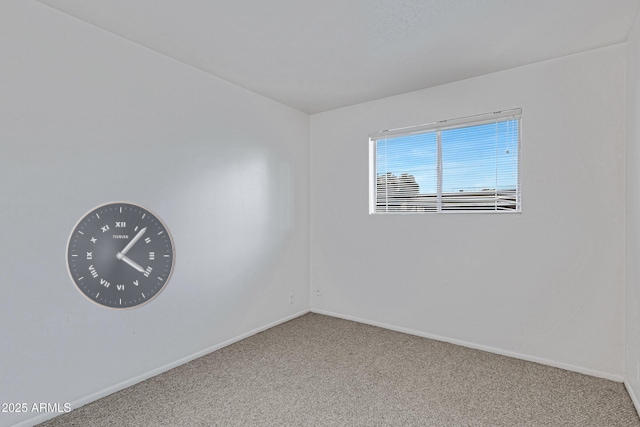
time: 4:07
